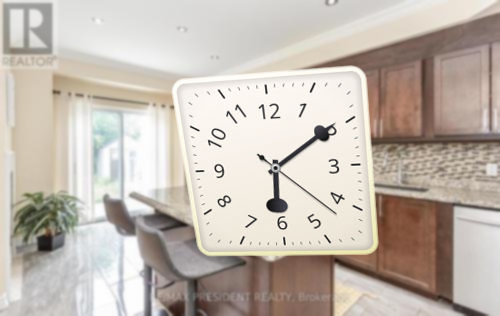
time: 6:09:22
